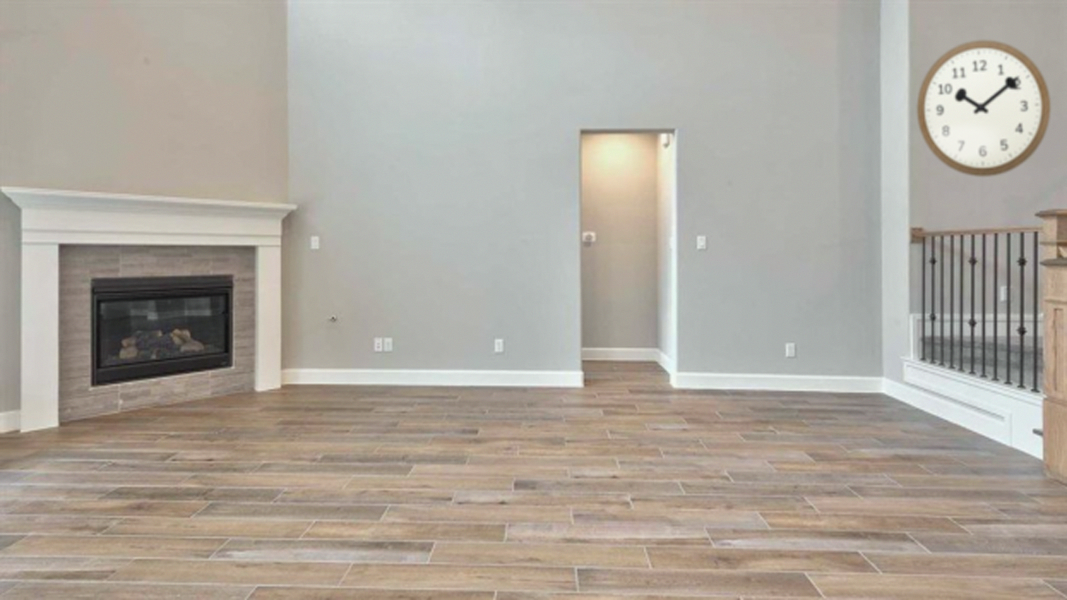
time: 10:09
